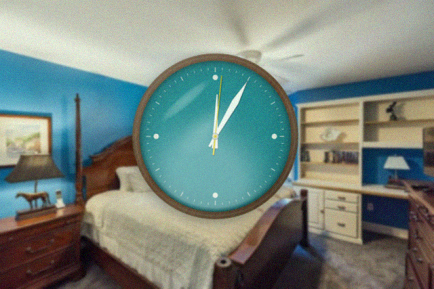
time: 12:05:01
